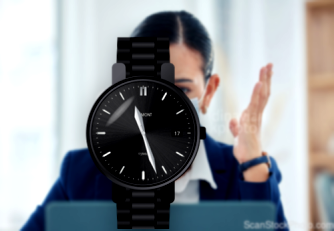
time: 11:27
